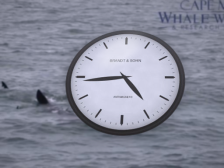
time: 4:44
